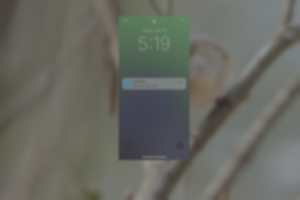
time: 5:19
